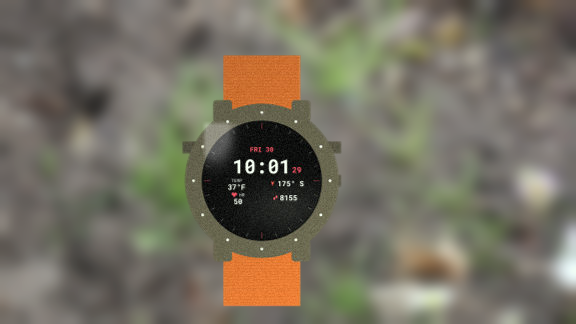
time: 10:01:29
